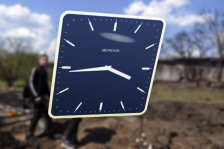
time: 3:44
